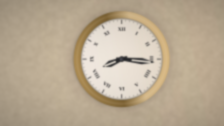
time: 8:16
